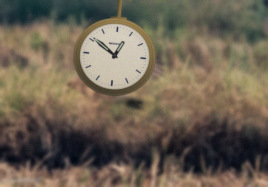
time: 12:51
